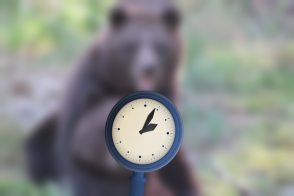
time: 2:04
